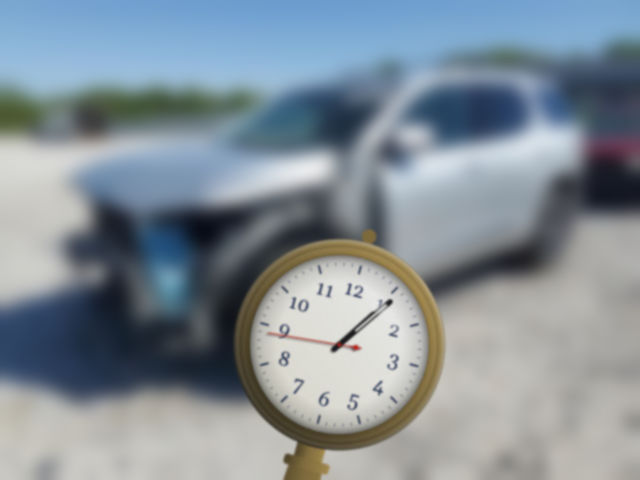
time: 1:05:44
